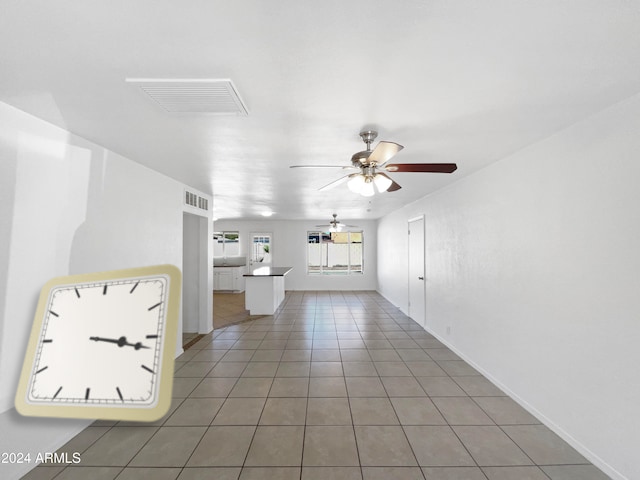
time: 3:17
